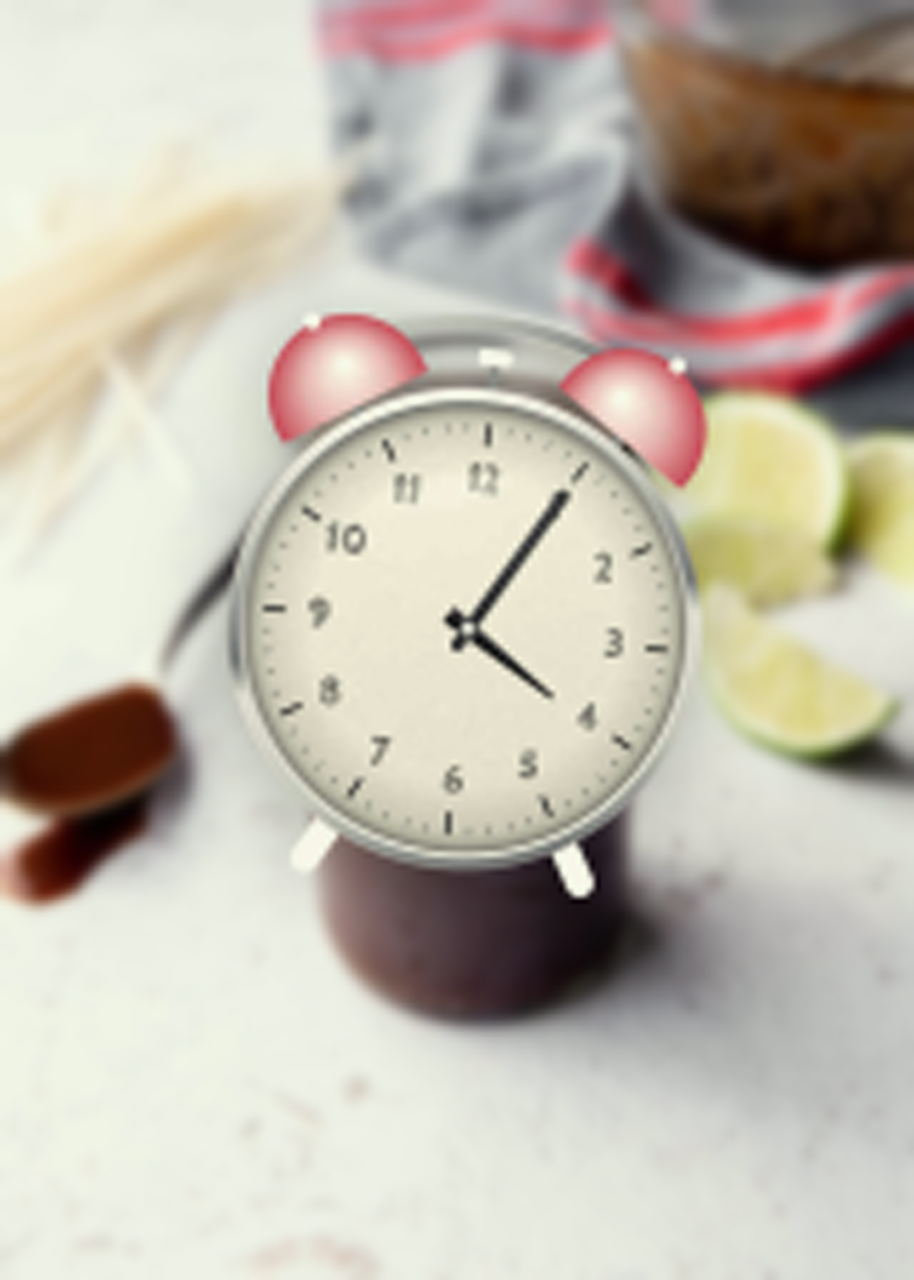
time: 4:05
